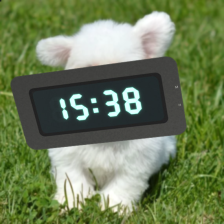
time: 15:38
